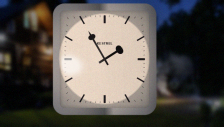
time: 1:55
